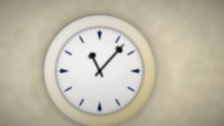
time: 11:07
